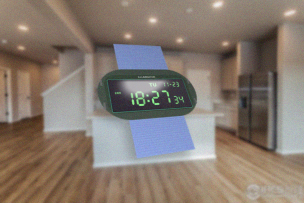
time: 18:27:34
